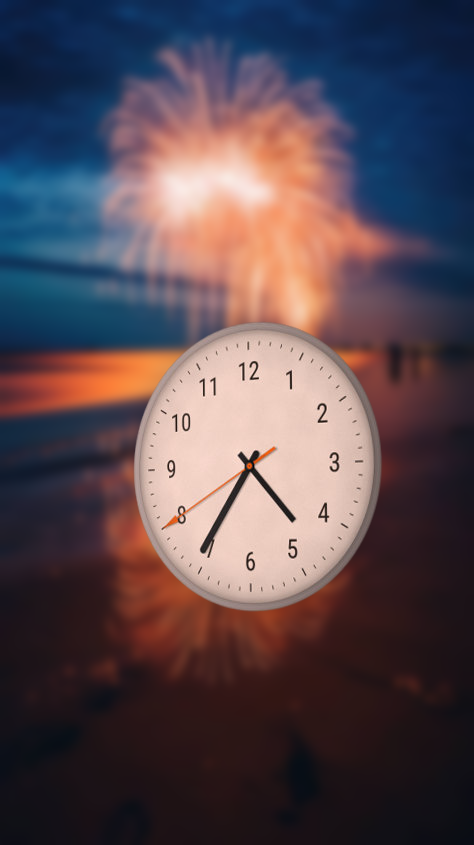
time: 4:35:40
